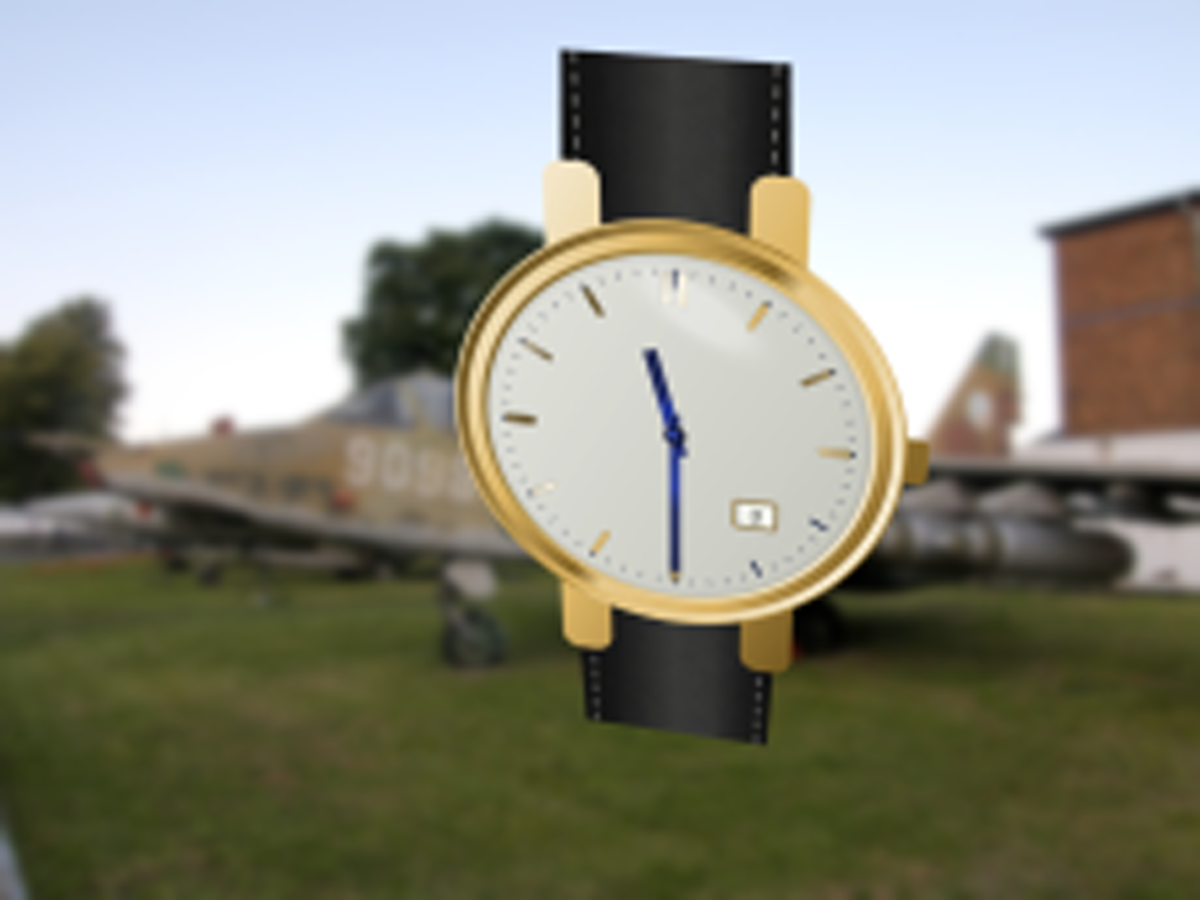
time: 11:30
